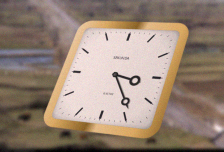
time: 3:24
